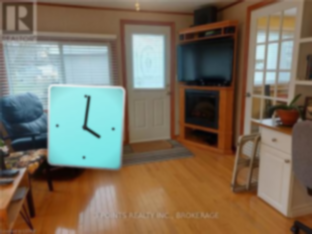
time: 4:01
